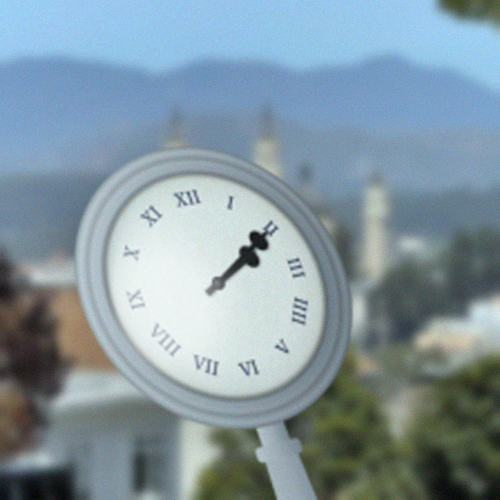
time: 2:10
